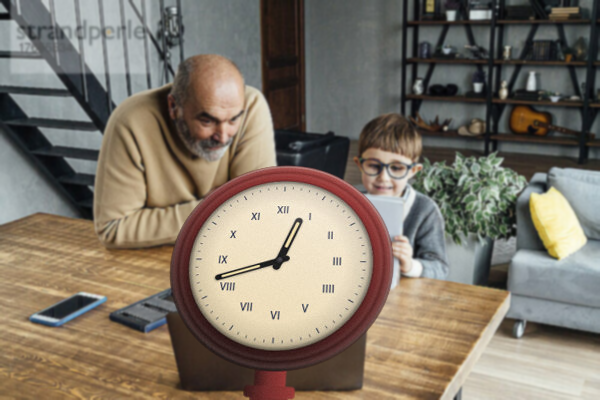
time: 12:42
